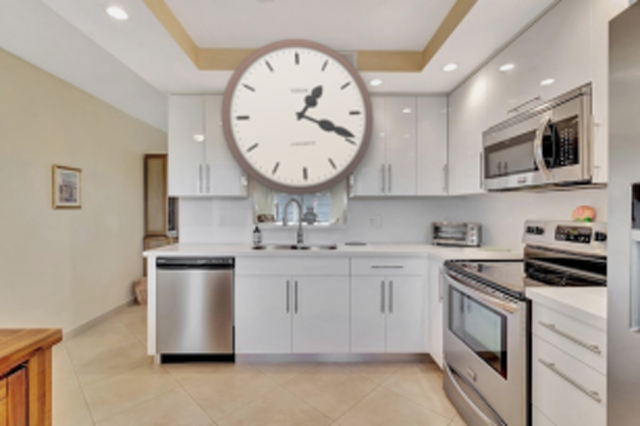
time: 1:19
